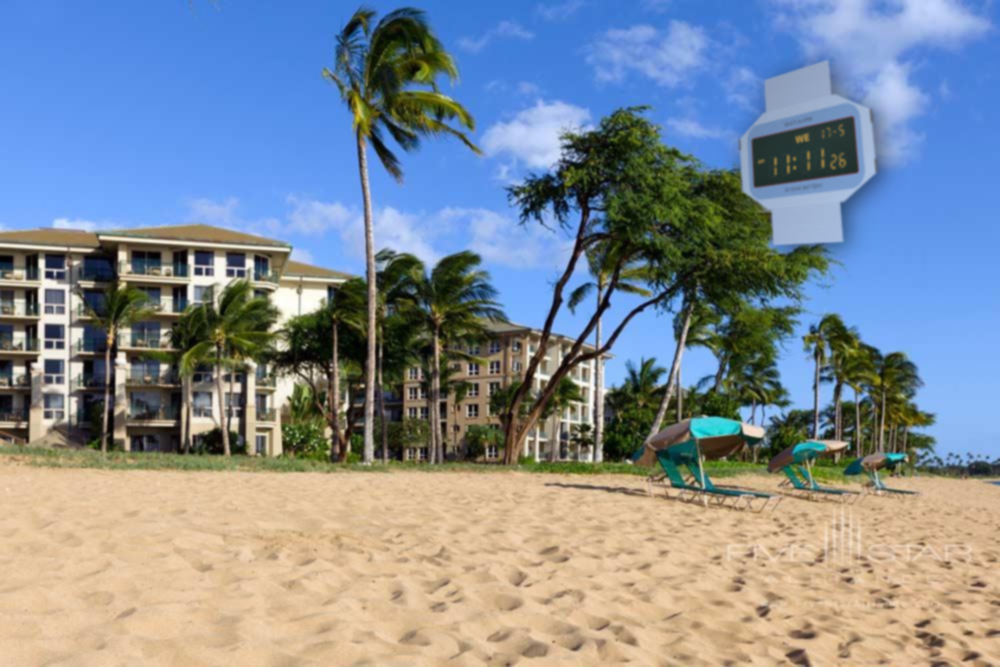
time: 11:11:26
